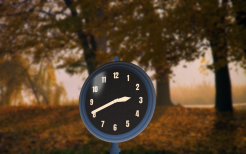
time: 2:41
